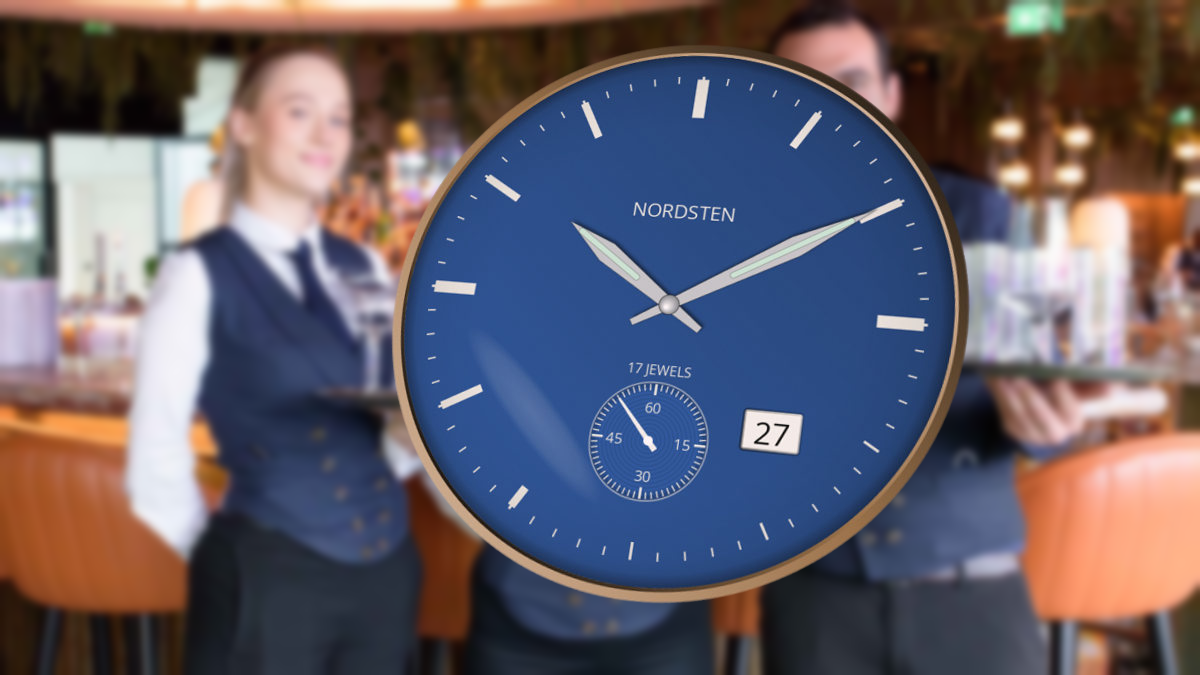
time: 10:09:53
